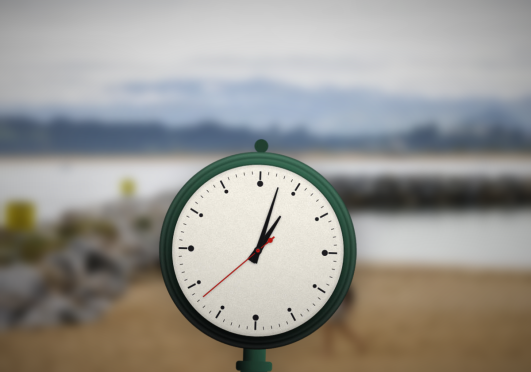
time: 1:02:38
